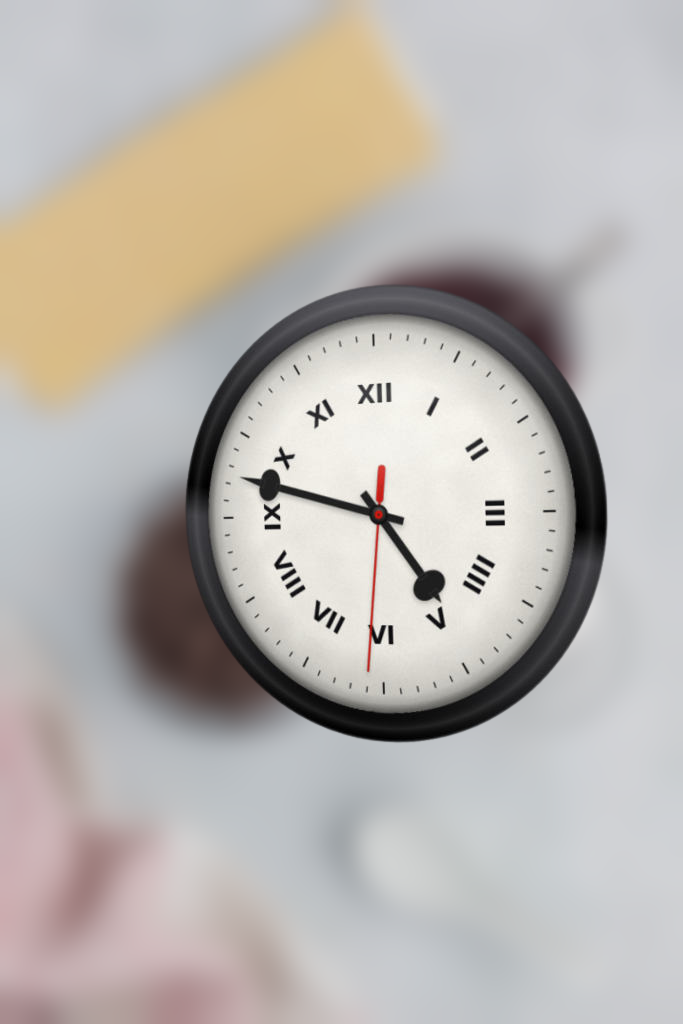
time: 4:47:31
